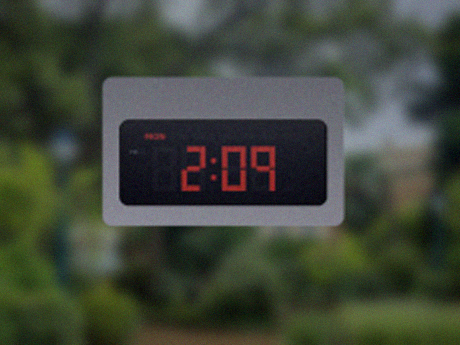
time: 2:09
